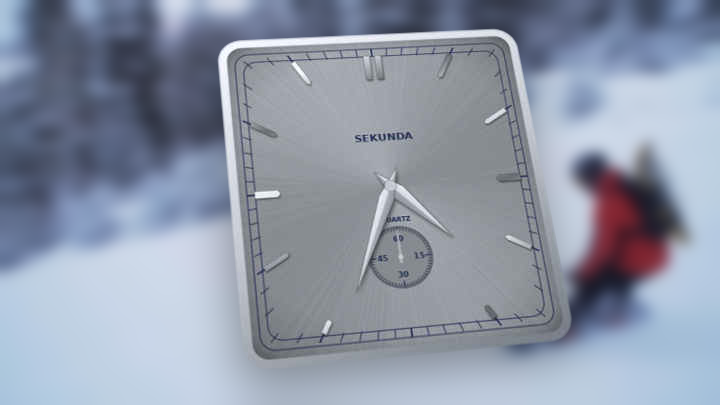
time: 4:34
